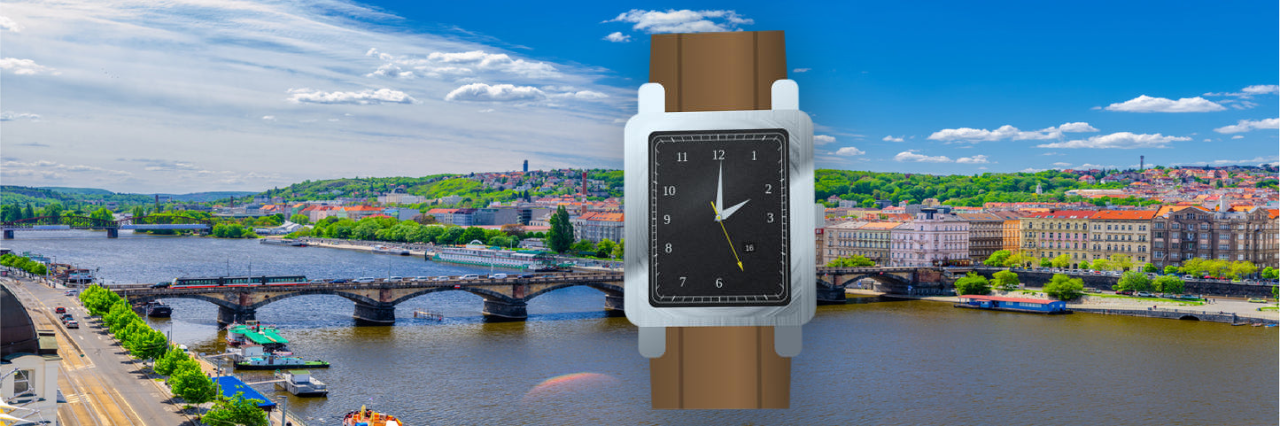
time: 2:00:26
